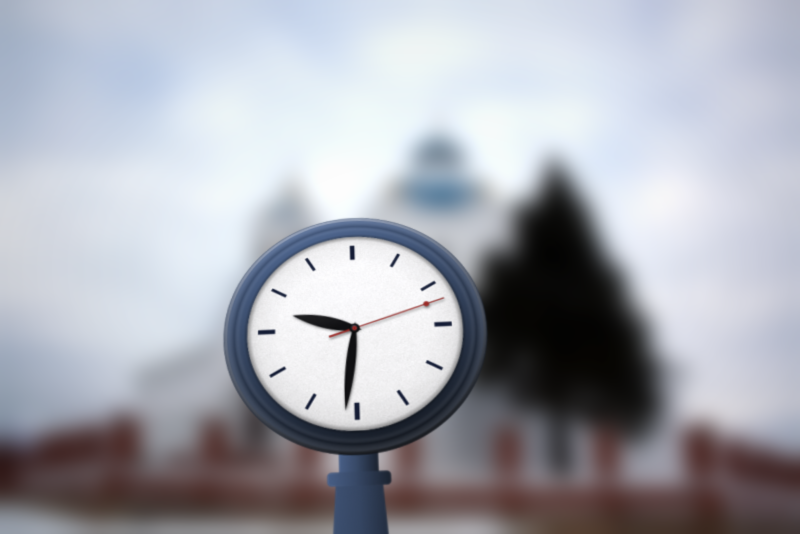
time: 9:31:12
